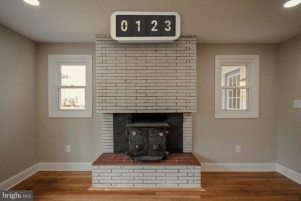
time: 1:23
